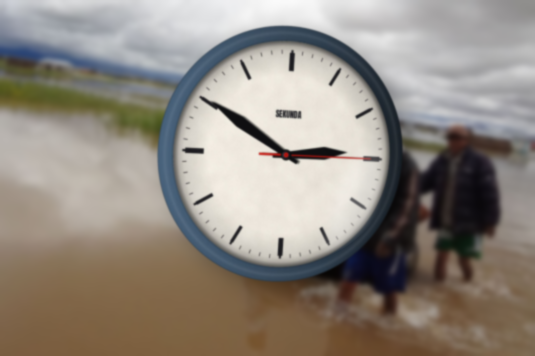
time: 2:50:15
